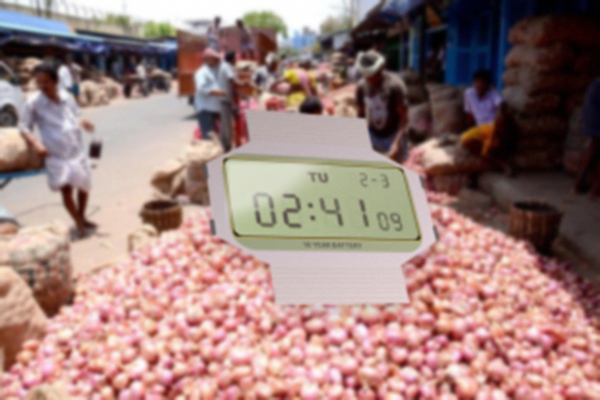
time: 2:41:09
